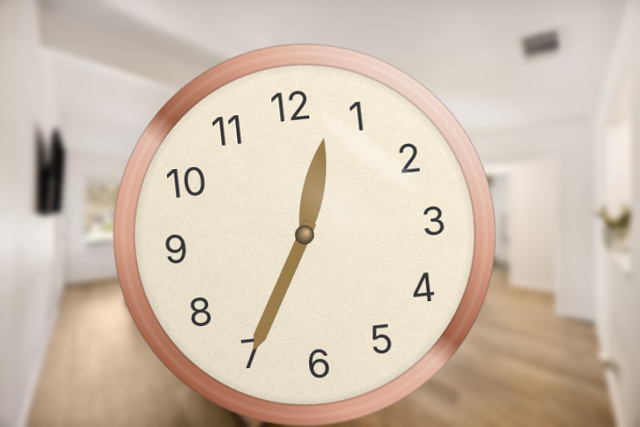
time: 12:35
